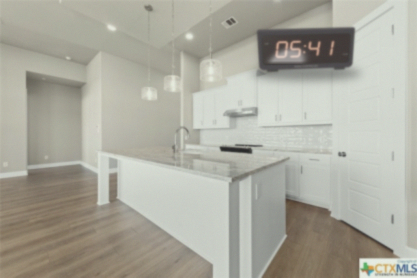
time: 5:41
